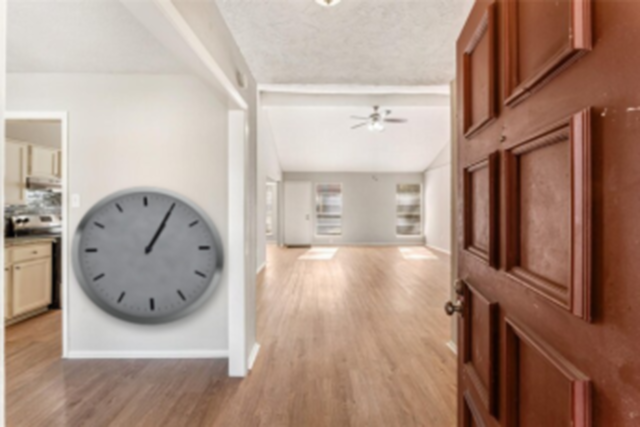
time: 1:05
